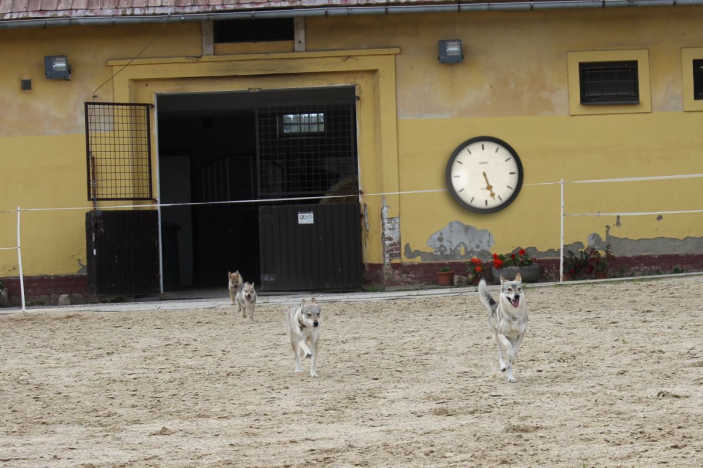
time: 5:27
